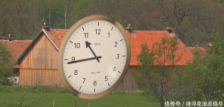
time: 10:44
